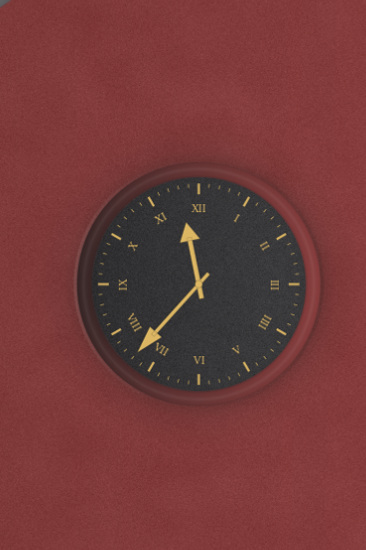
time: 11:37
